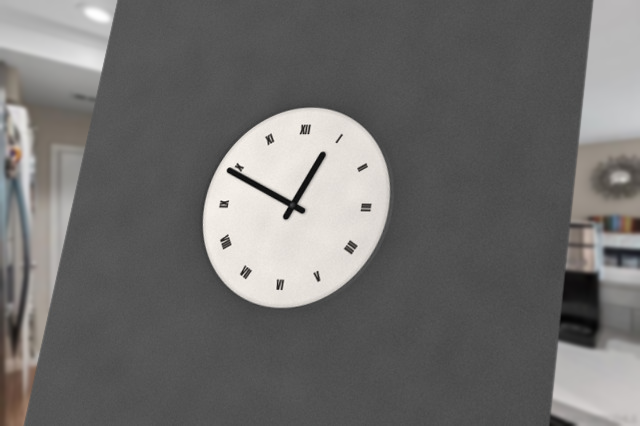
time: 12:49
